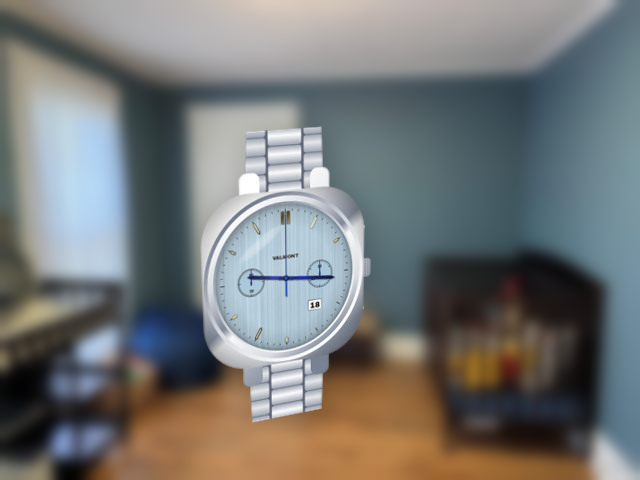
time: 9:16
